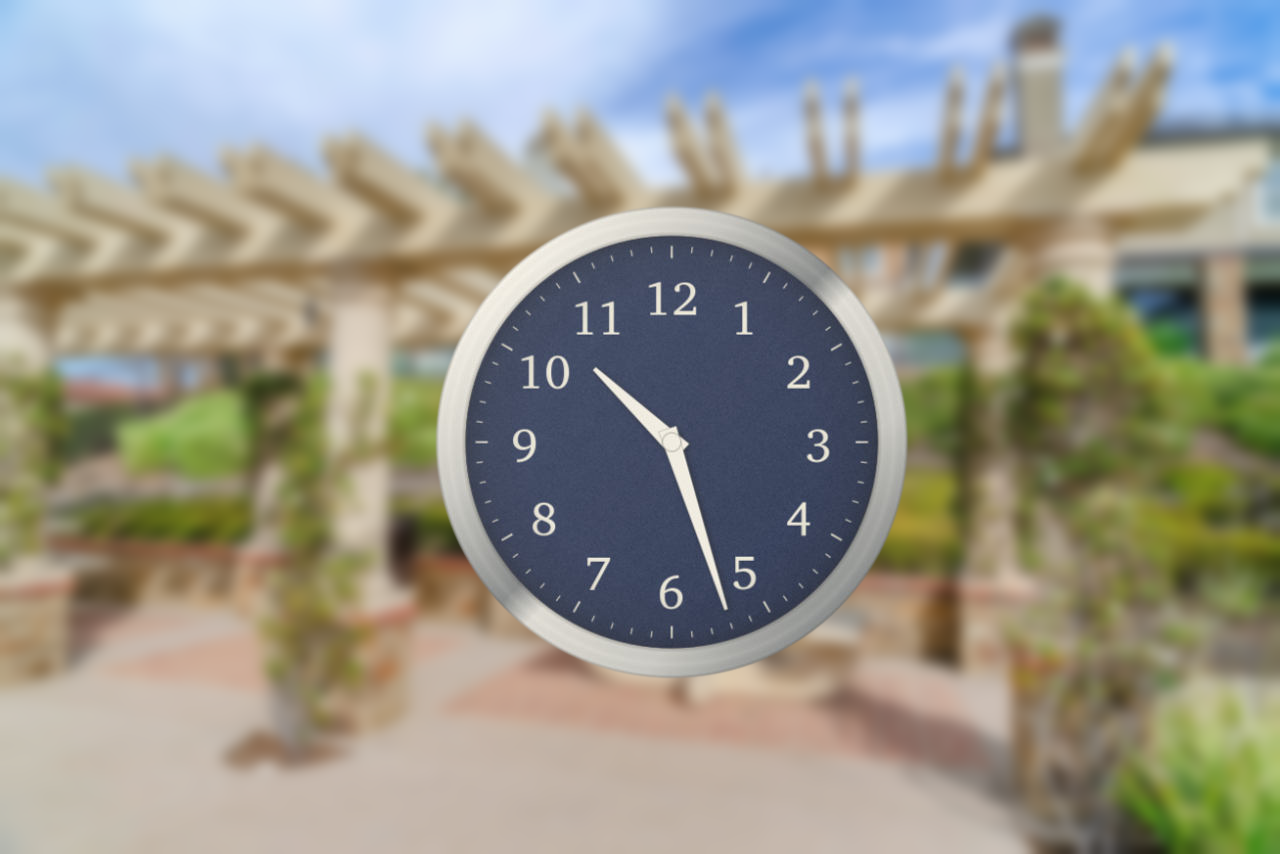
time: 10:27
